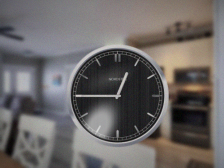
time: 12:45
